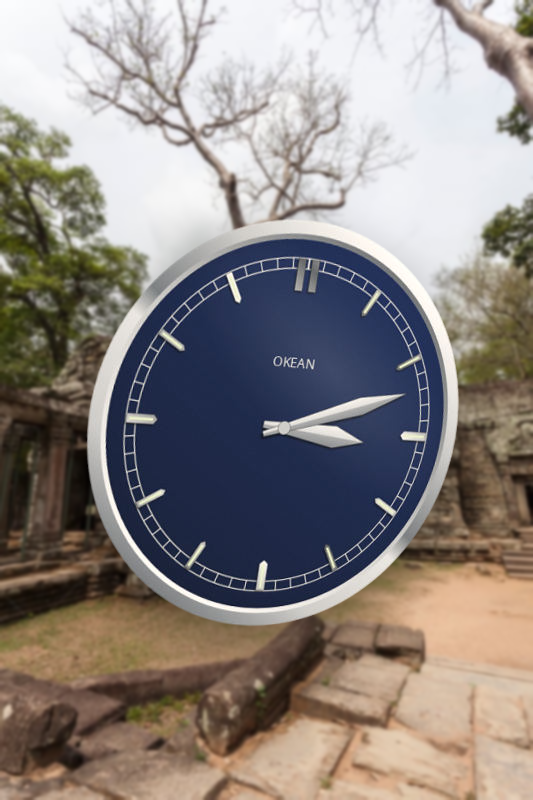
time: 3:12
